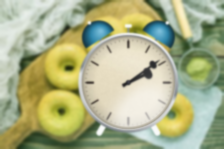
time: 2:09
